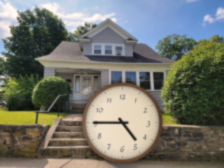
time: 4:45
